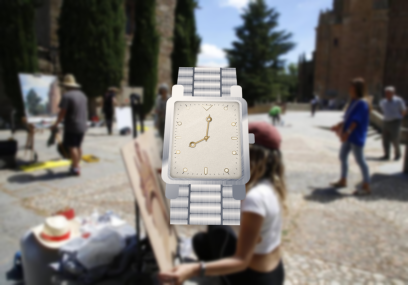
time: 8:01
